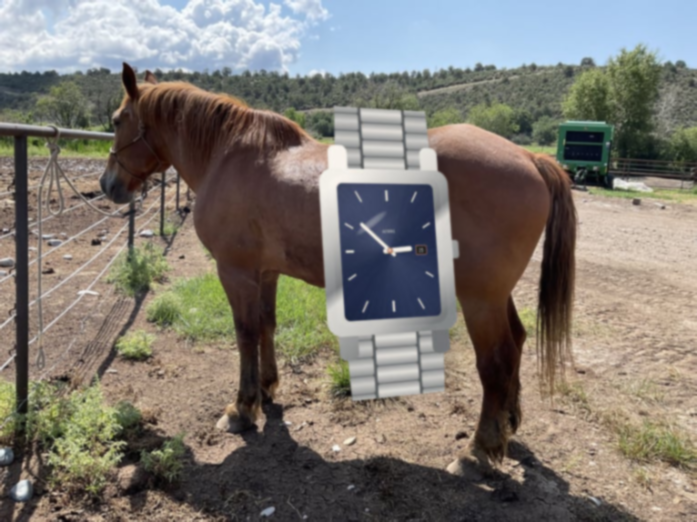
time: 2:52
